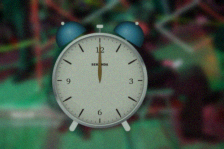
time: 12:00
